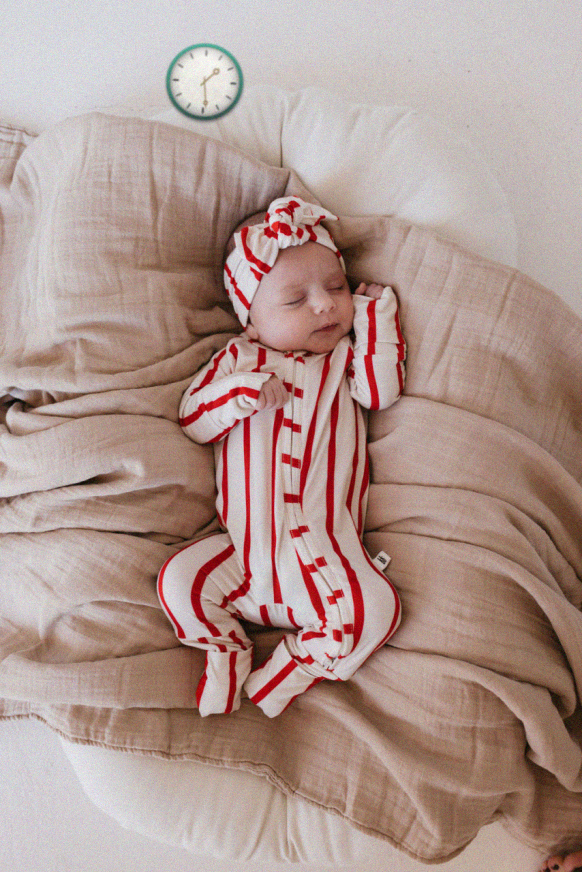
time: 1:29
